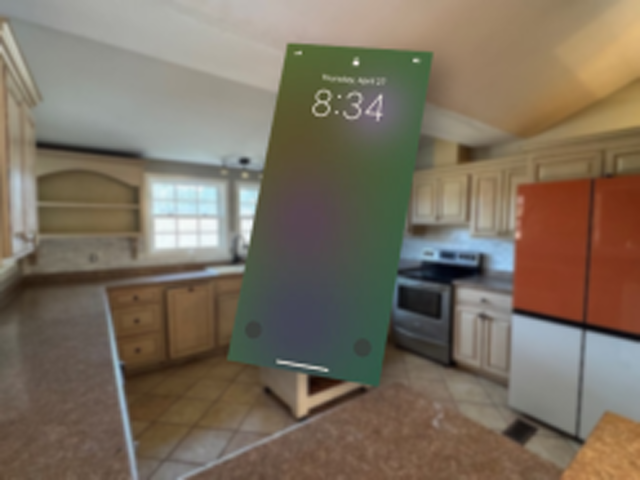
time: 8:34
